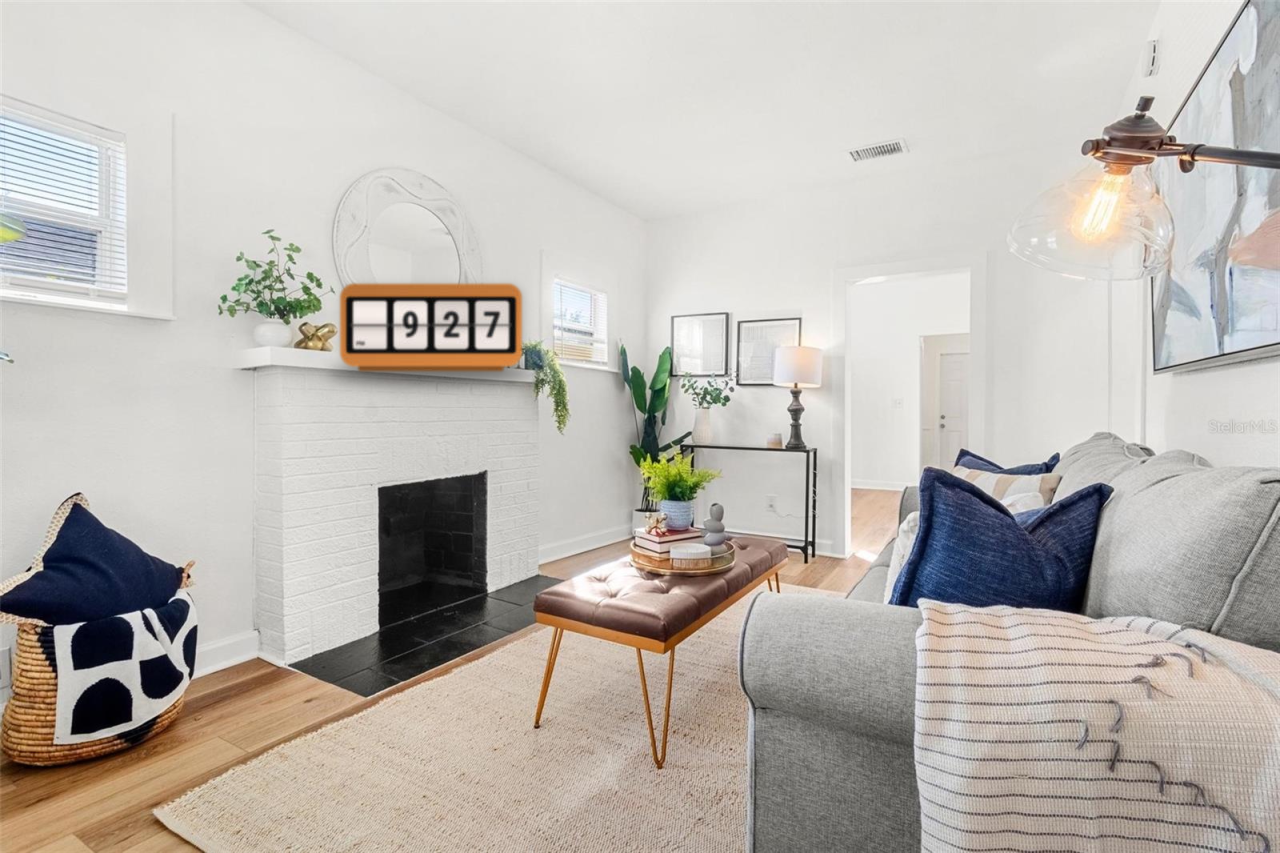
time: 9:27
